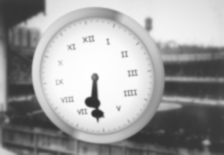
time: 6:31
